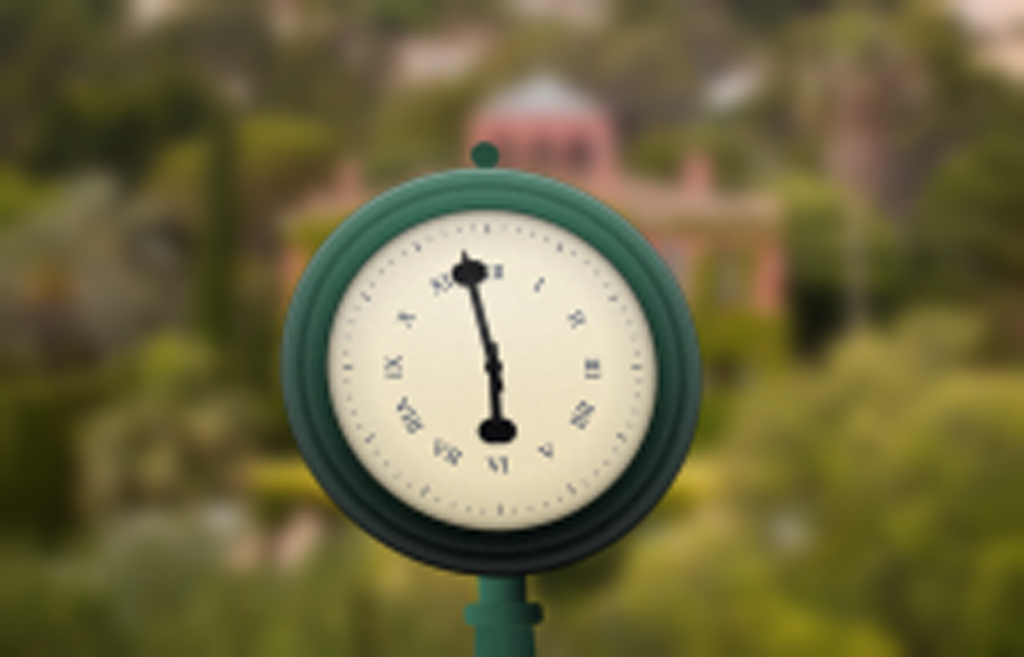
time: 5:58
